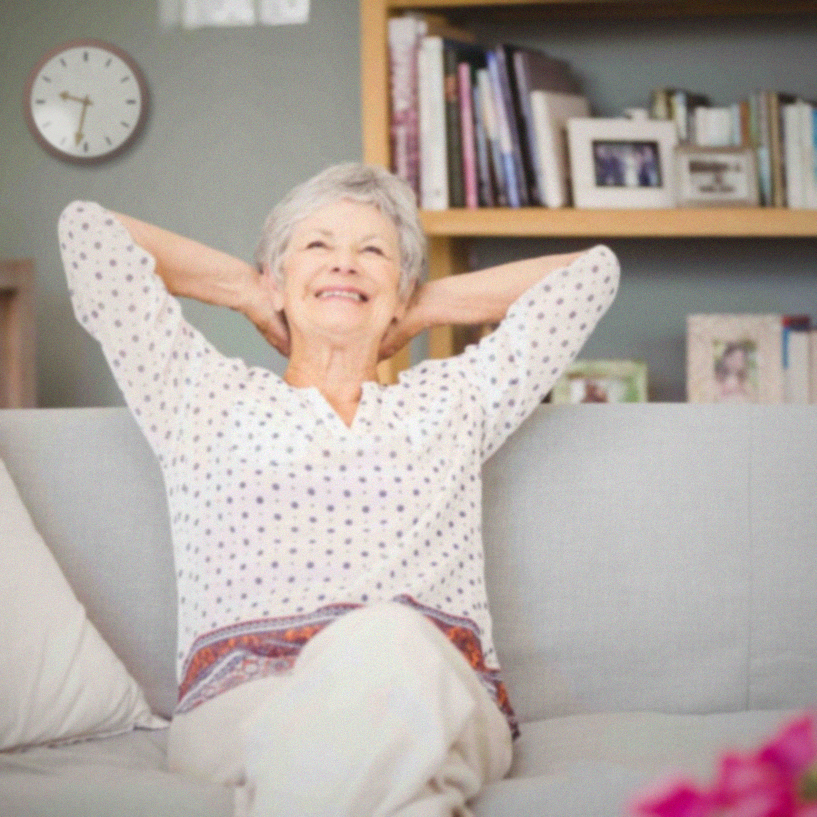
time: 9:32
